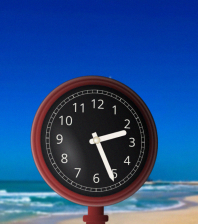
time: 2:26
